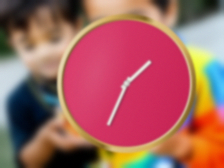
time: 1:34
